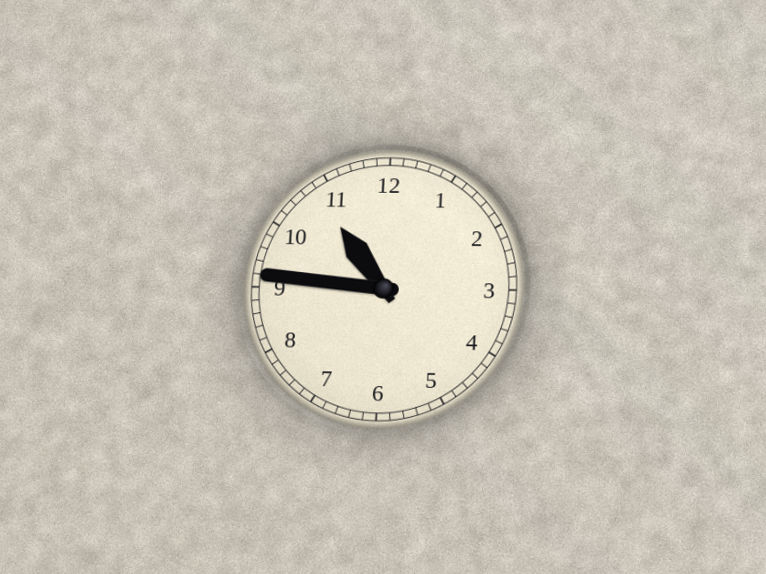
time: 10:46
